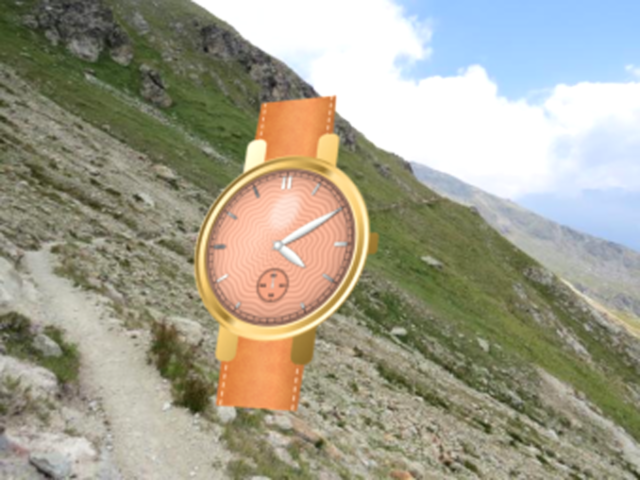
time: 4:10
